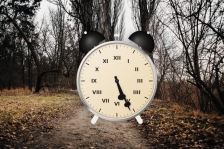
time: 5:26
